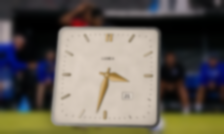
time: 3:32
